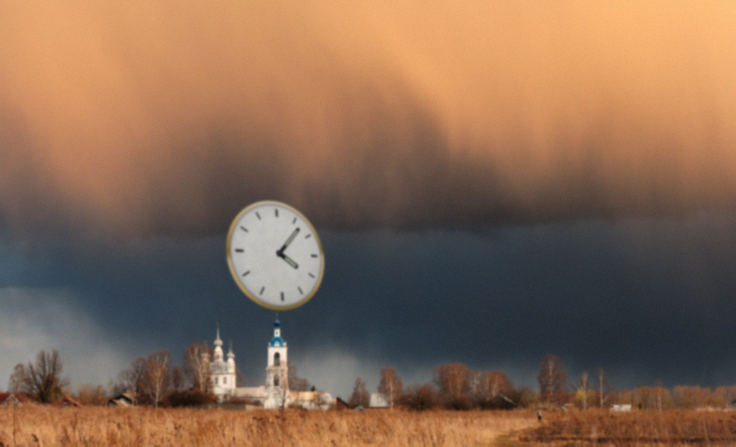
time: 4:07
